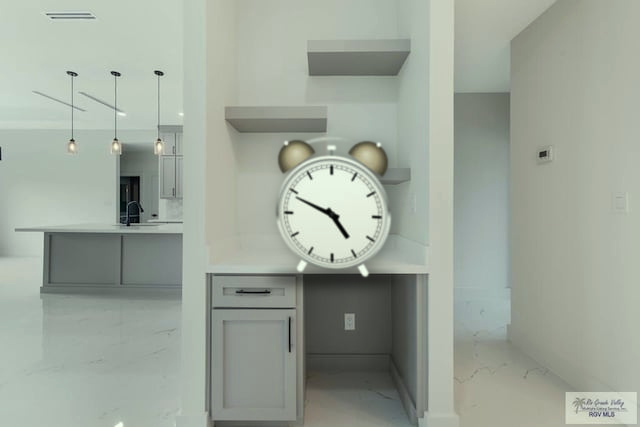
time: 4:49
